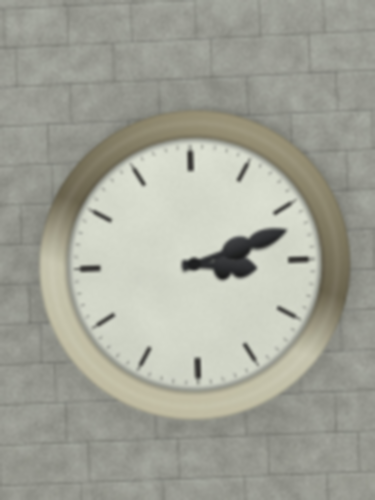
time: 3:12
